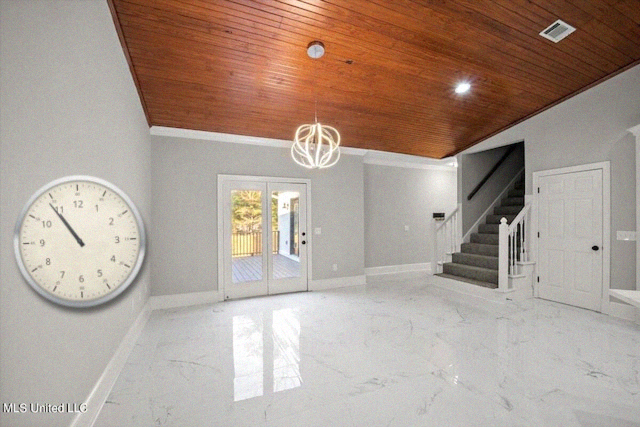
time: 10:54
